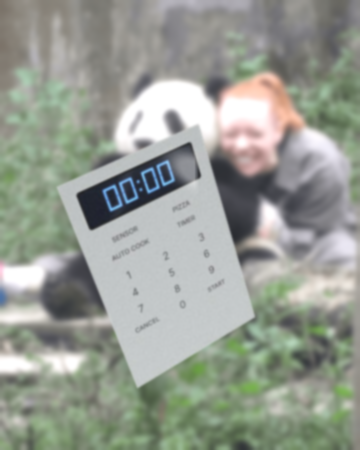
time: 0:00
